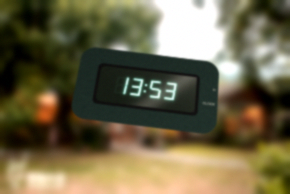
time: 13:53
